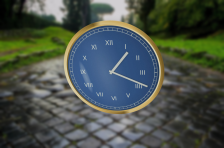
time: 1:19
